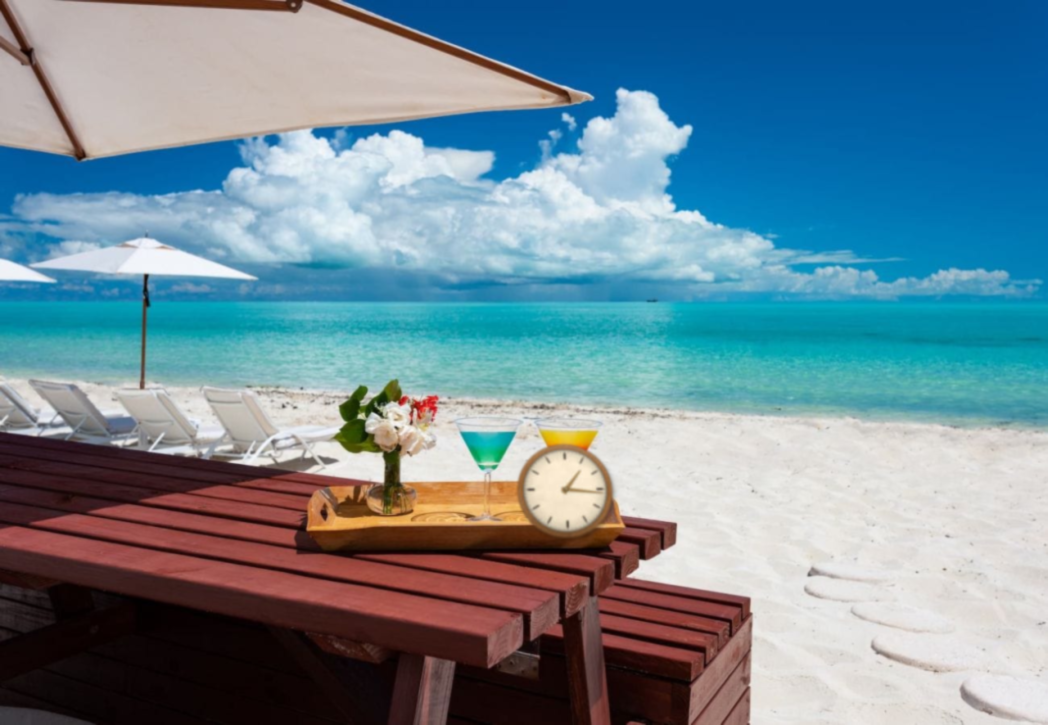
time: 1:16
